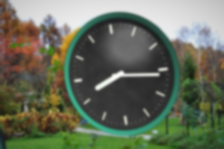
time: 8:16
